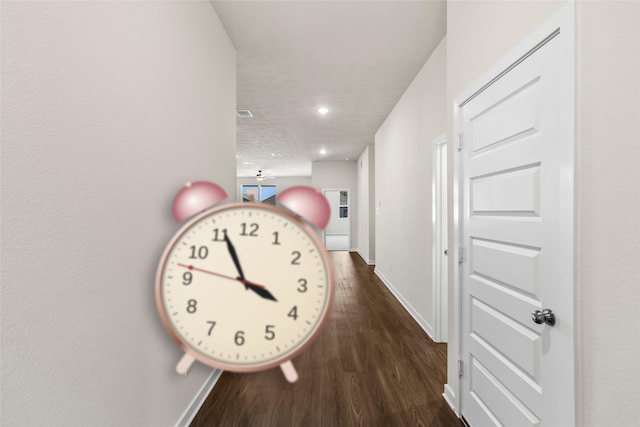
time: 3:55:47
